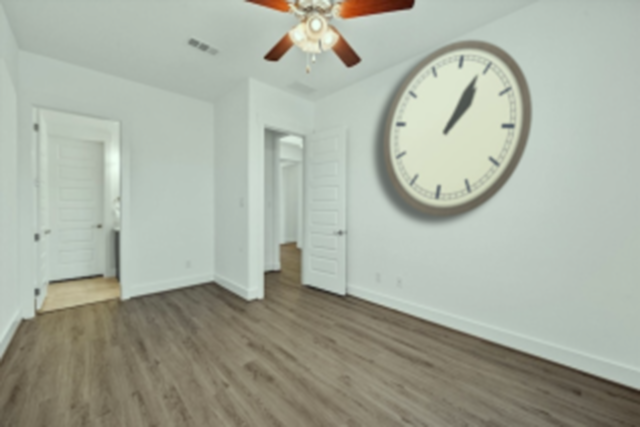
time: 1:04
